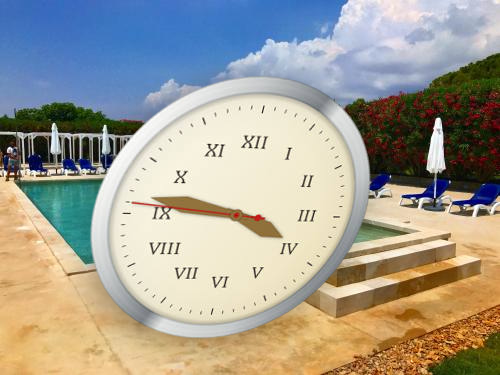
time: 3:46:46
